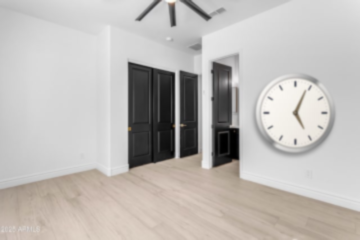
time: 5:04
